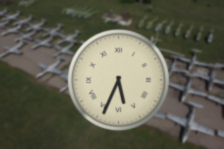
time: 5:34
